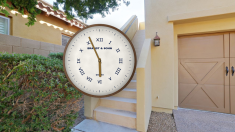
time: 5:56
